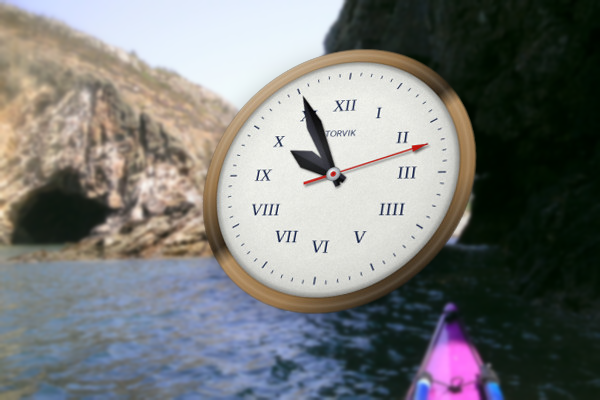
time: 9:55:12
